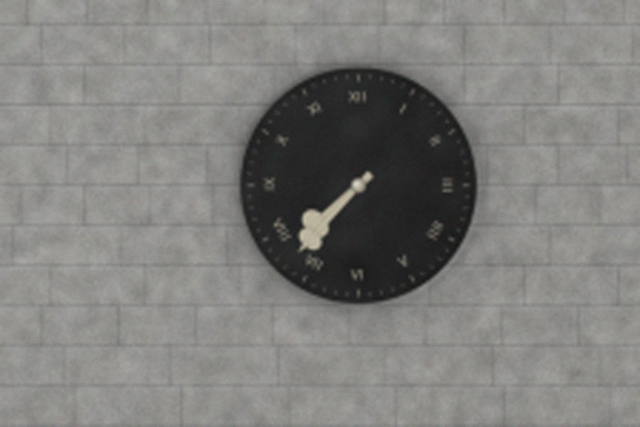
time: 7:37
